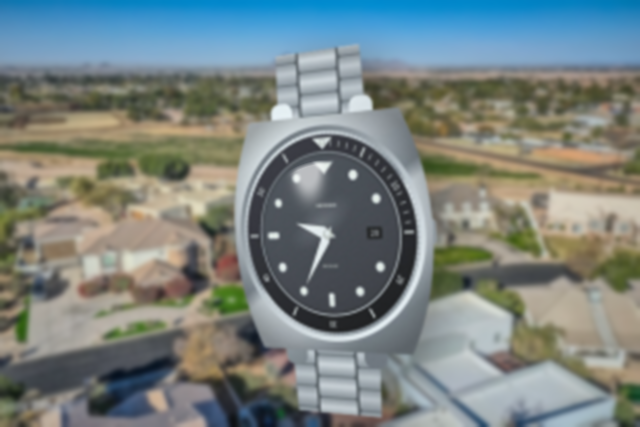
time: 9:35
